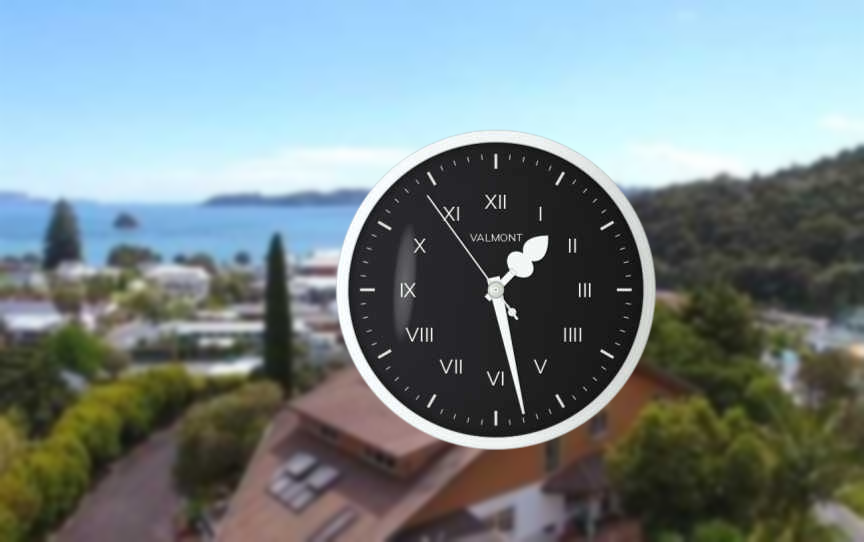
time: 1:27:54
